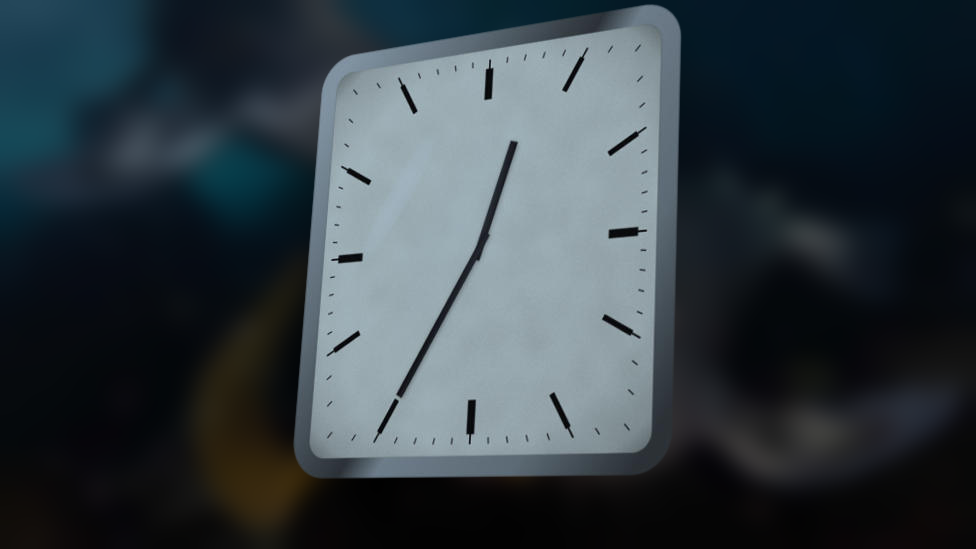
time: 12:35
